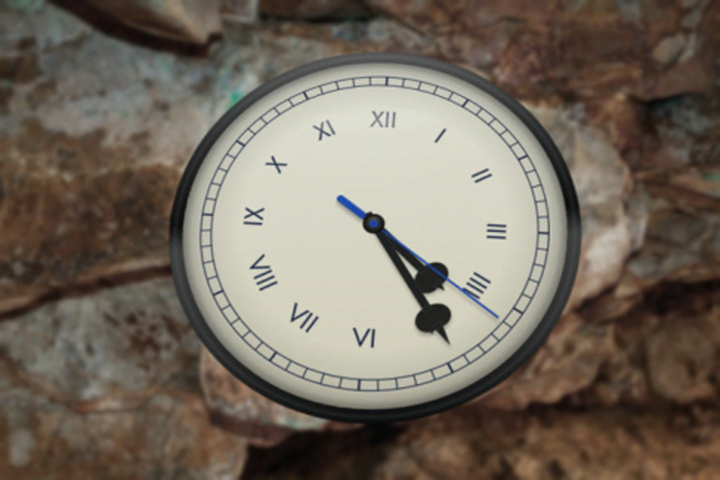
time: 4:24:21
